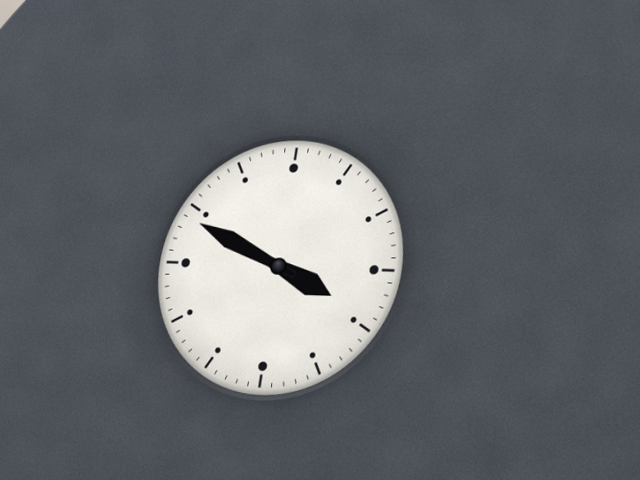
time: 3:49
